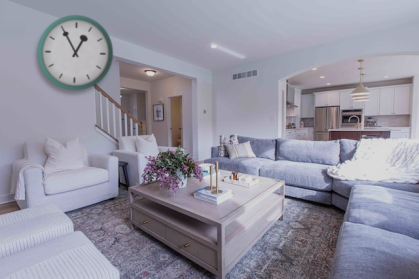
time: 12:55
